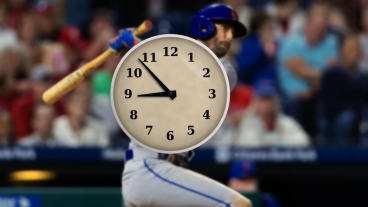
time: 8:53
